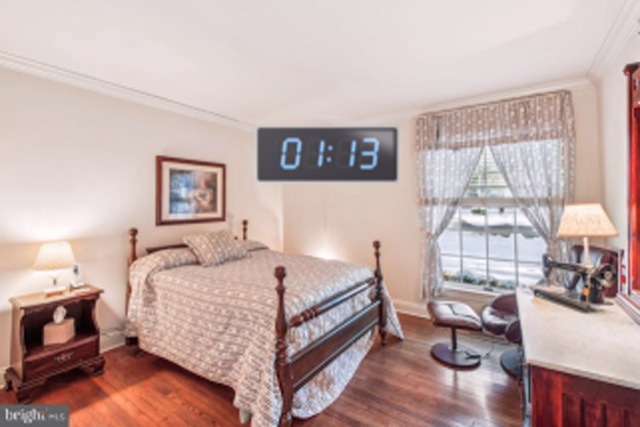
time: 1:13
